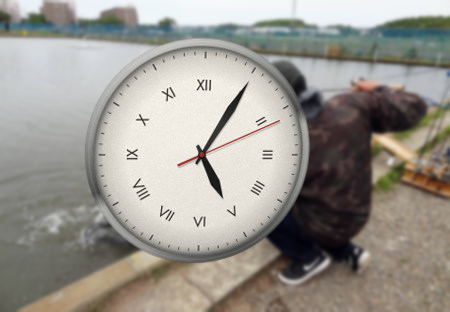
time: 5:05:11
